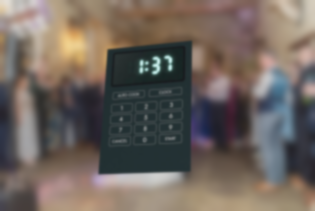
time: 1:37
